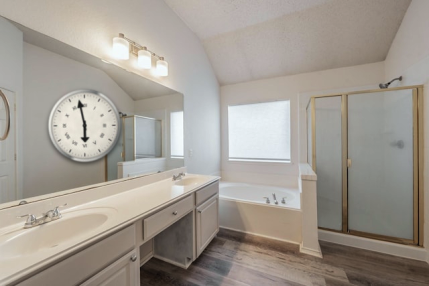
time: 5:58
